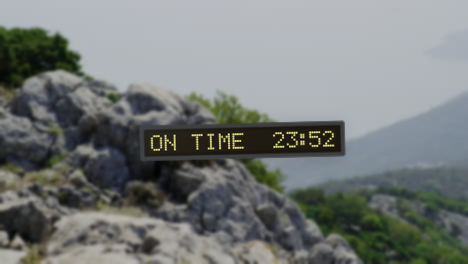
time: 23:52
